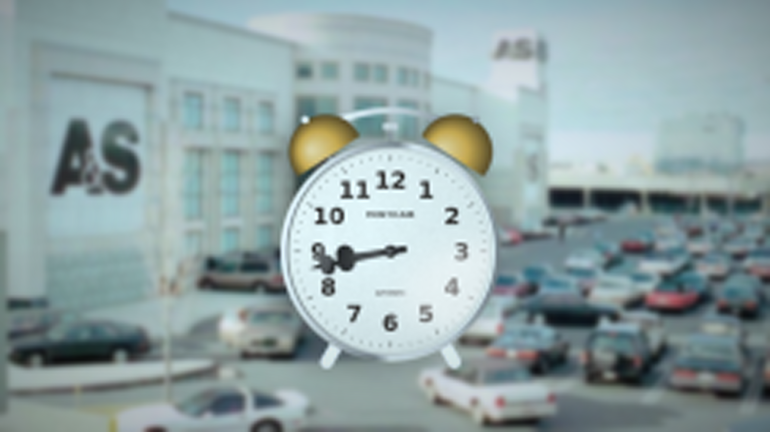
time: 8:43
